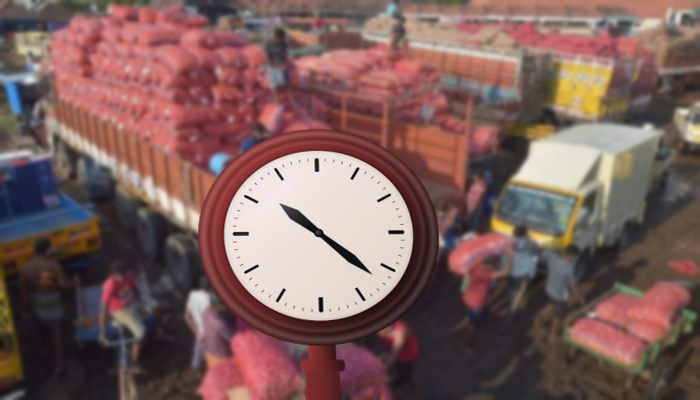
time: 10:22
